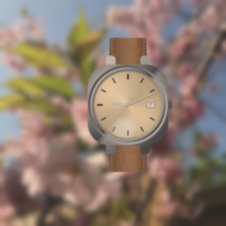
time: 9:11
